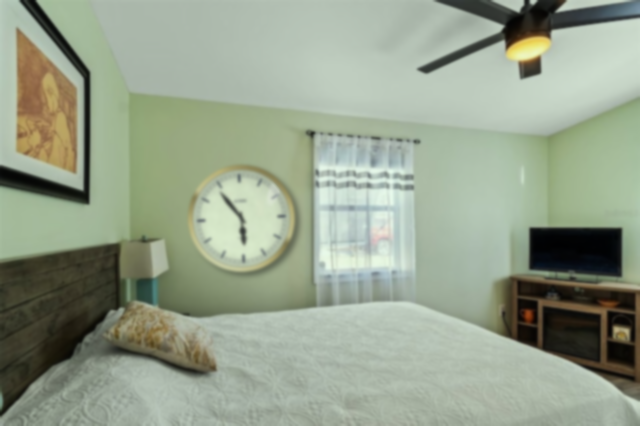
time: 5:54
